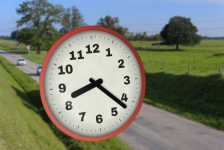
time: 8:22
